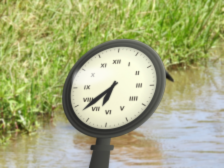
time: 6:38
